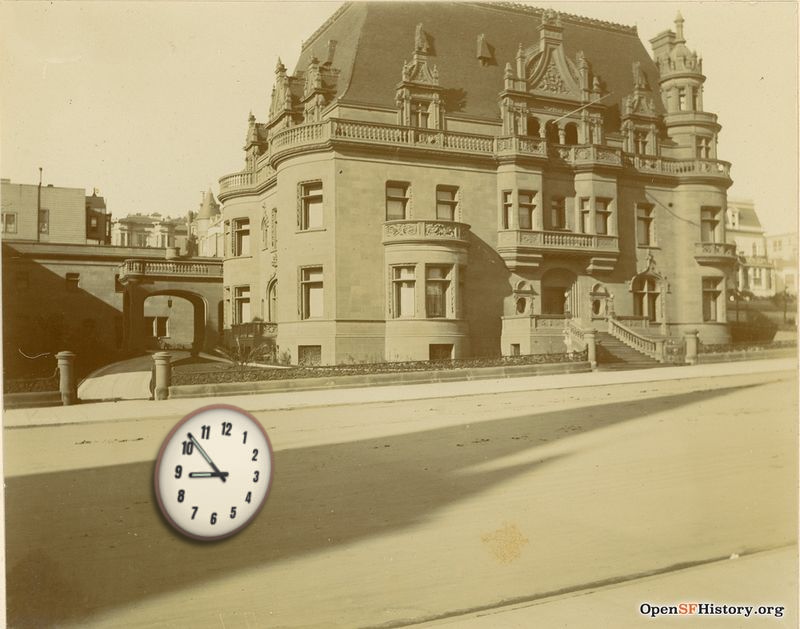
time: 8:52
